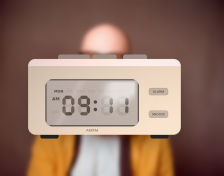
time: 9:11
